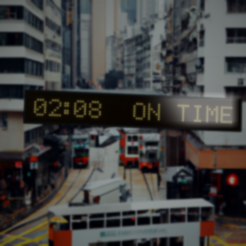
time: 2:08
